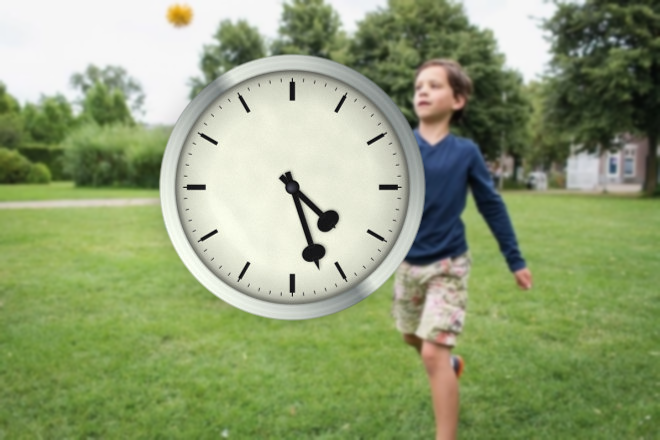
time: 4:27
